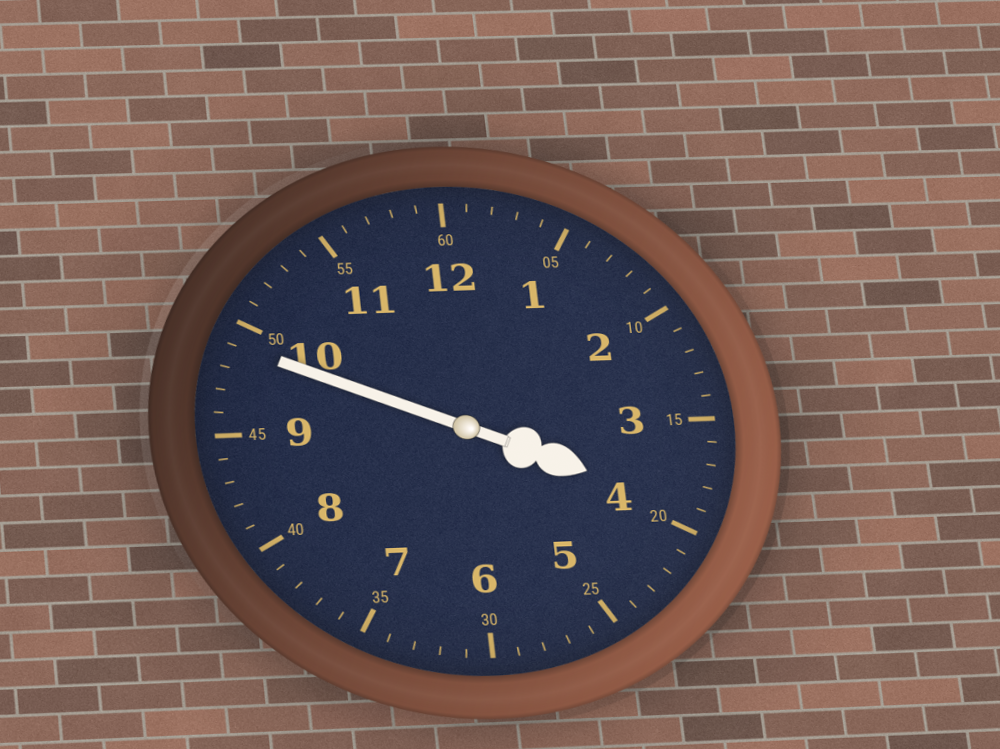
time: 3:49
